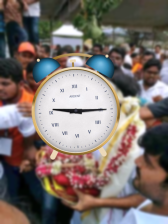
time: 9:15
